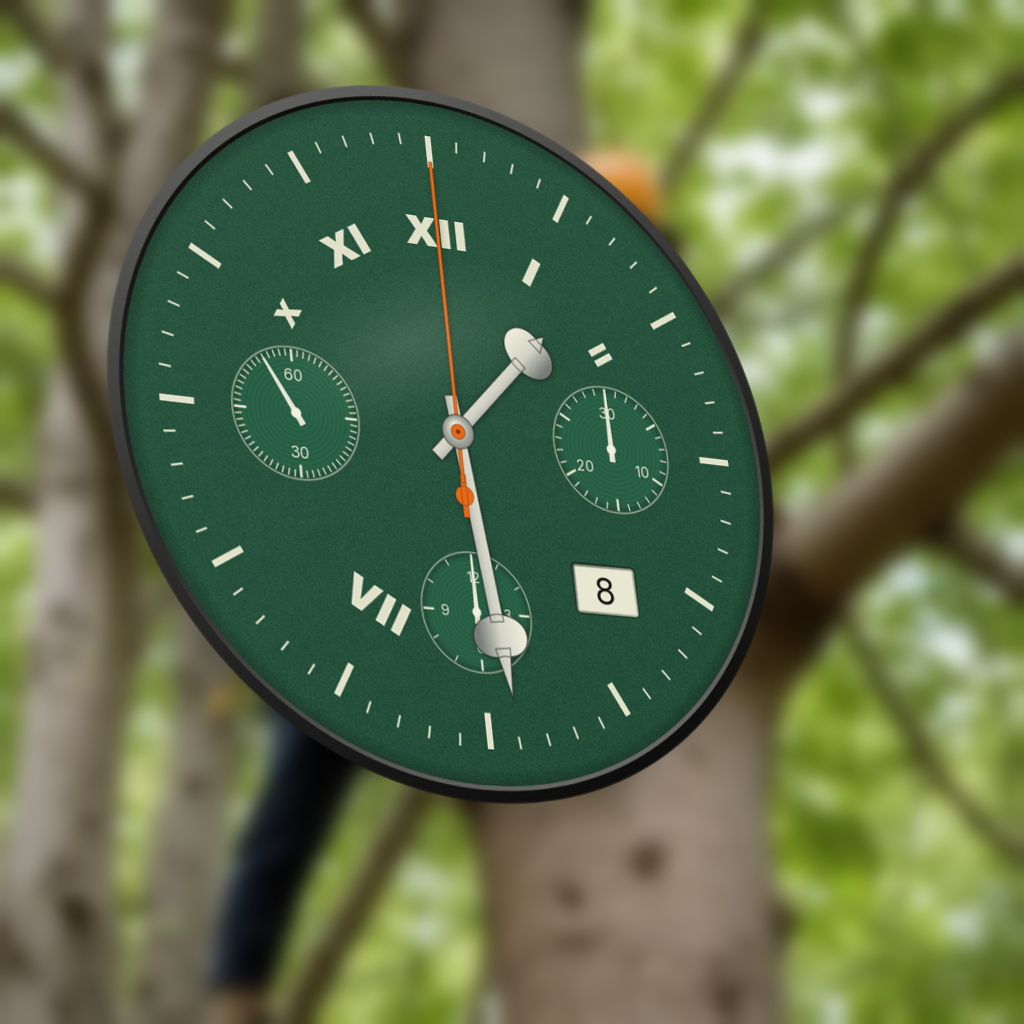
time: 1:28:55
